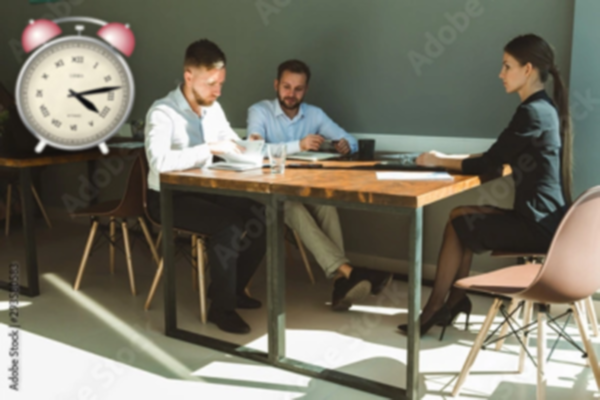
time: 4:13
